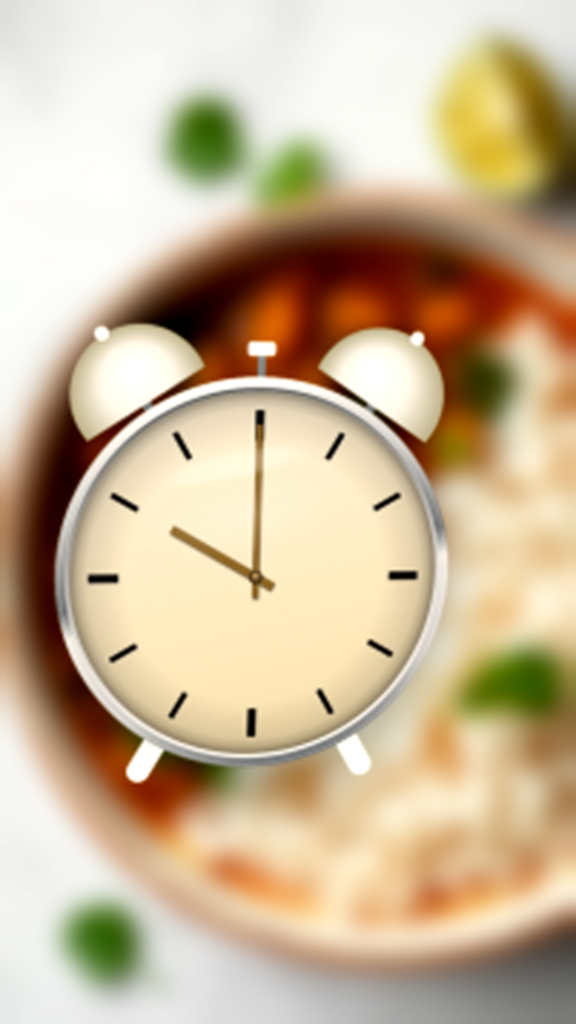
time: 10:00
